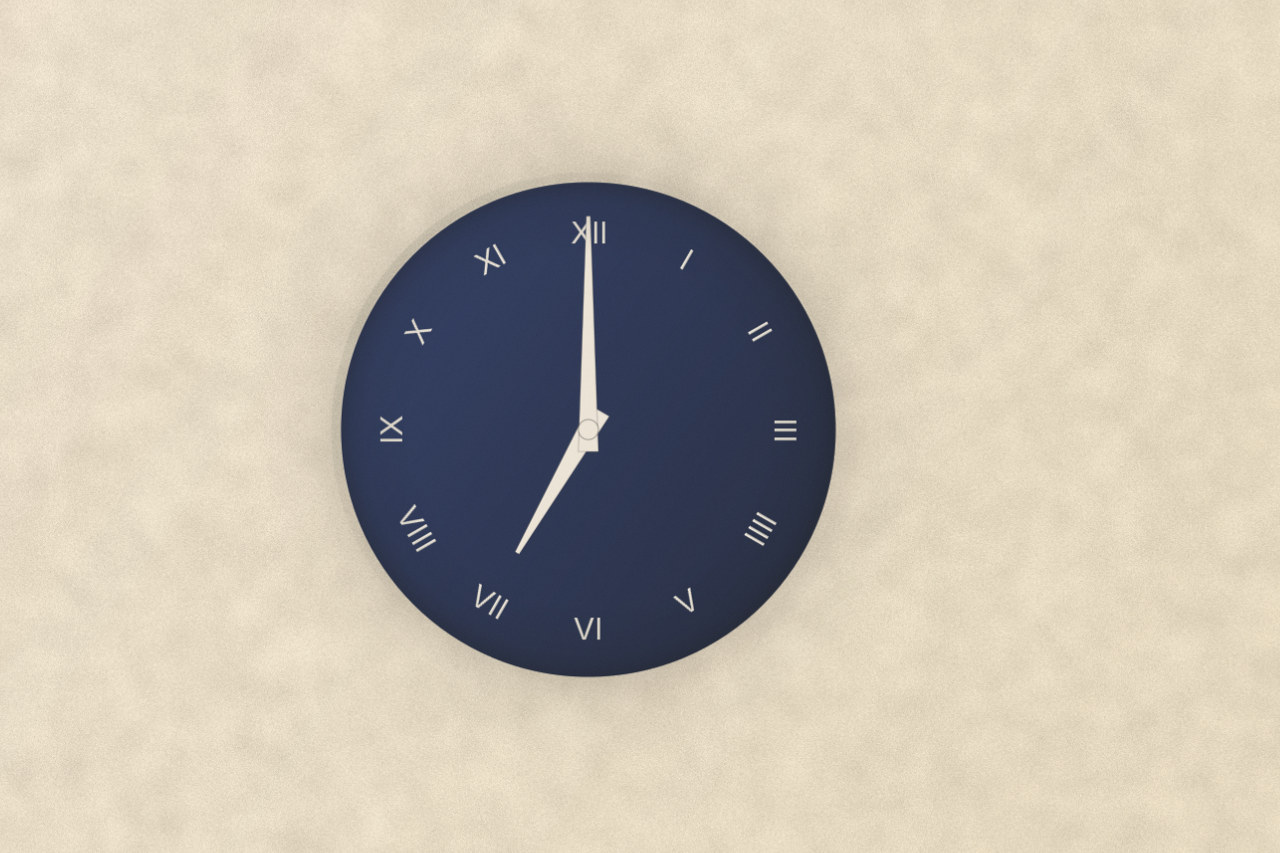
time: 7:00
